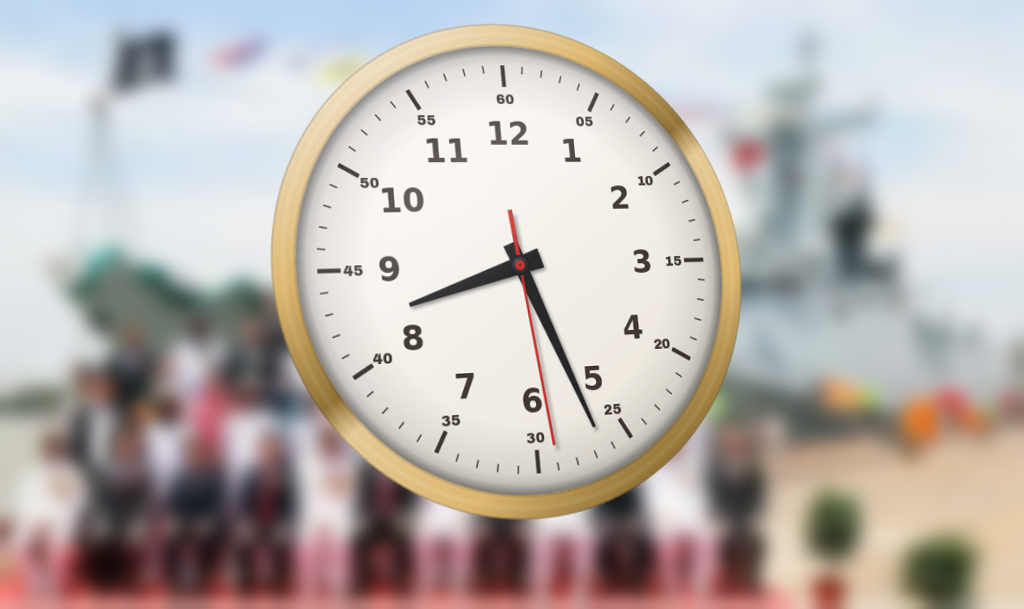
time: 8:26:29
